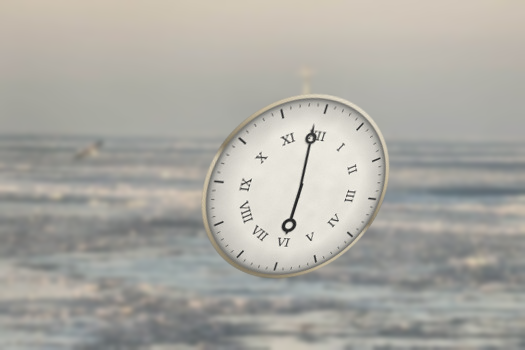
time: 5:59
